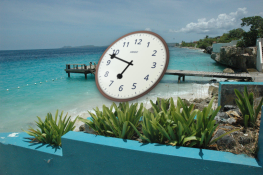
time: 6:48
